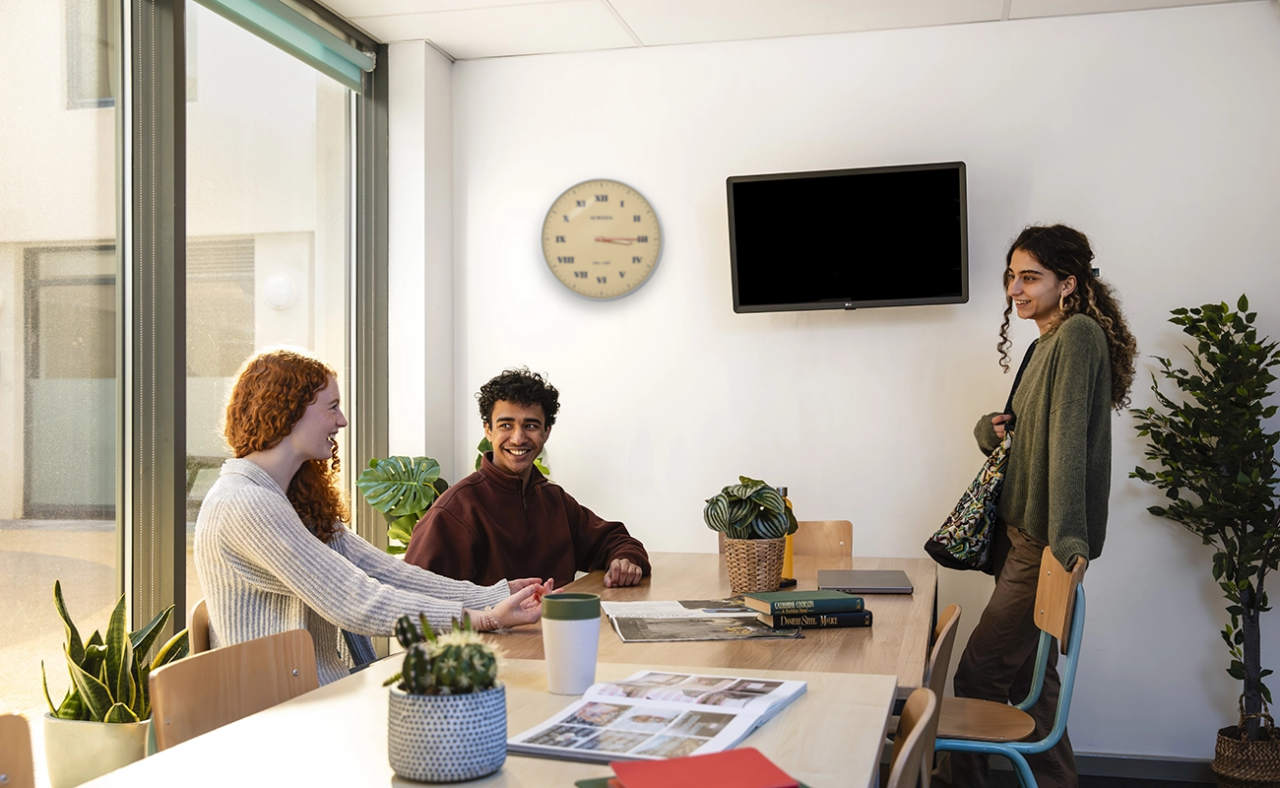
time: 3:15
